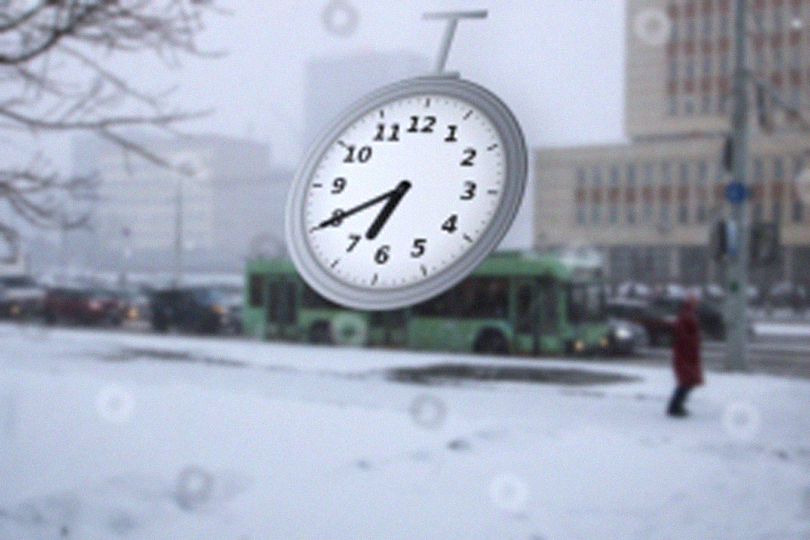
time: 6:40
